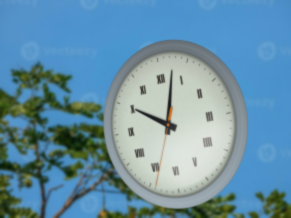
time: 10:02:34
